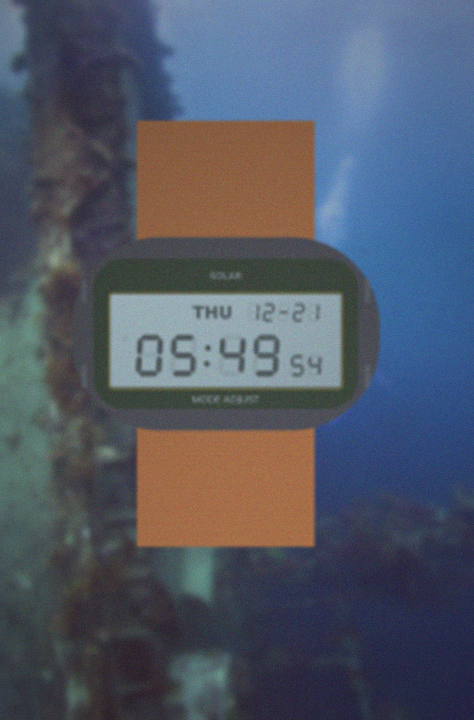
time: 5:49:54
